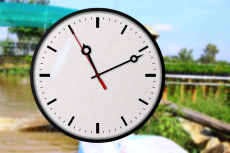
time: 11:10:55
